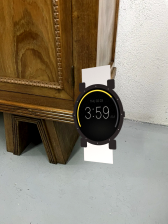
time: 3:59
